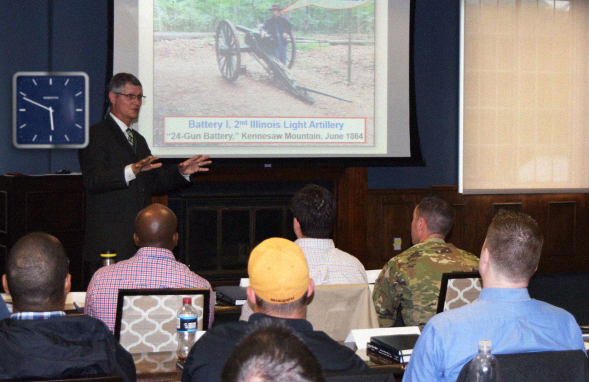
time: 5:49
